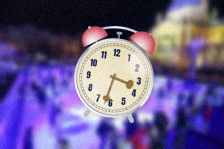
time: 3:32
